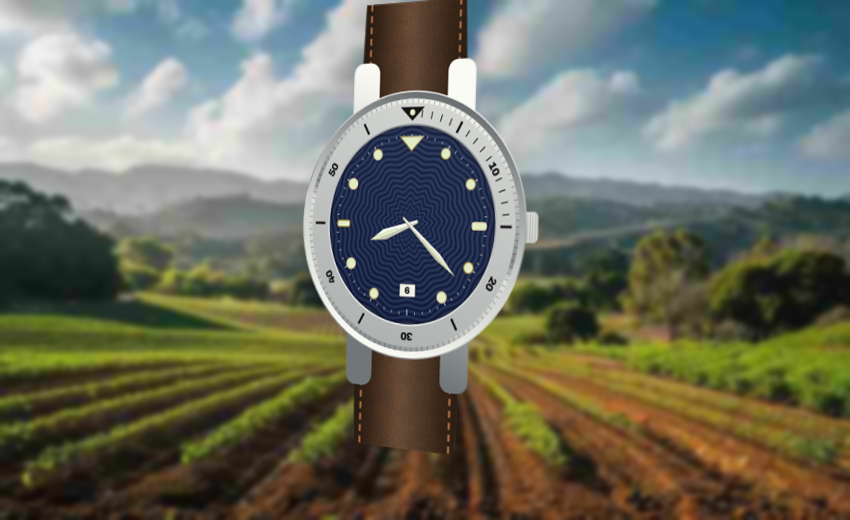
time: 8:22
